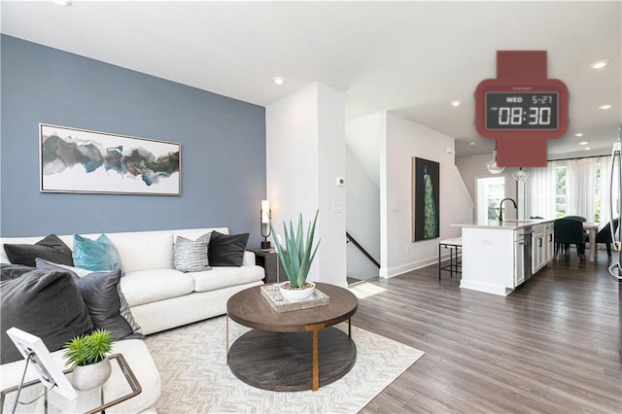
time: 8:30
